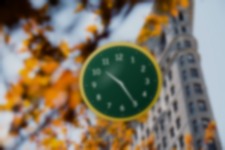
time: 10:25
